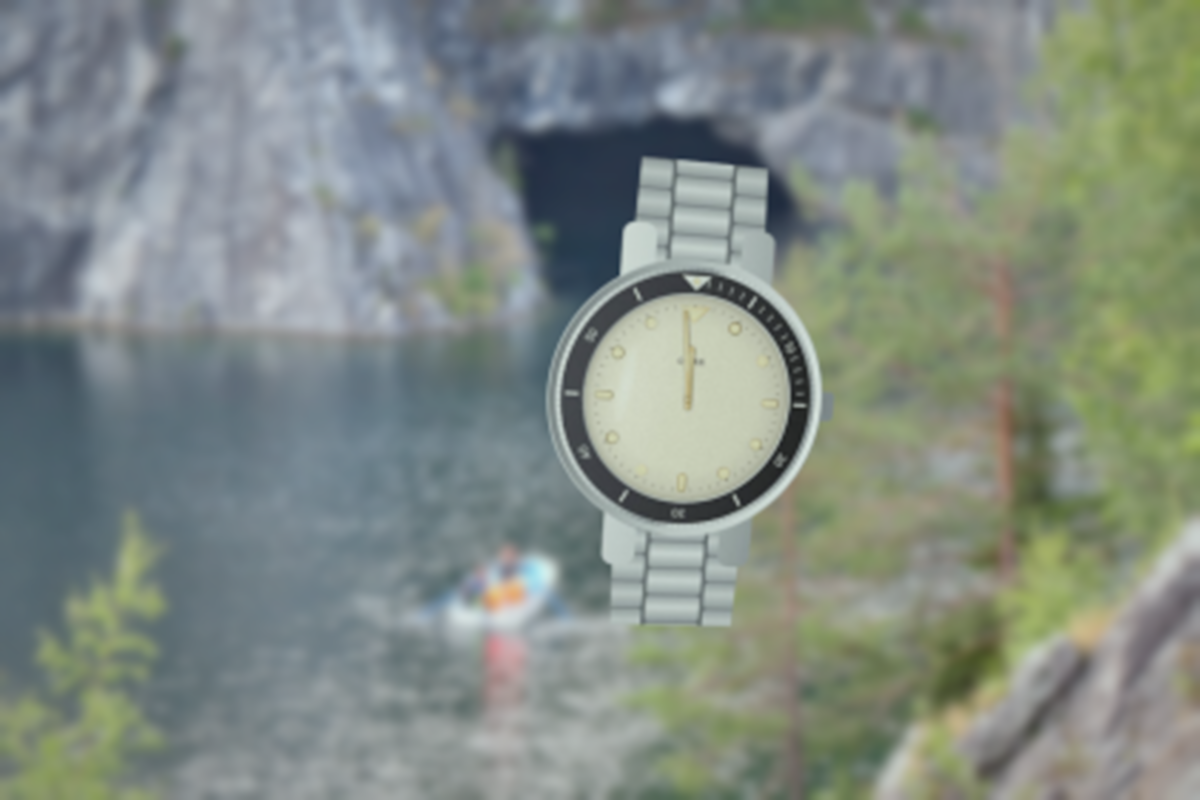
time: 11:59
